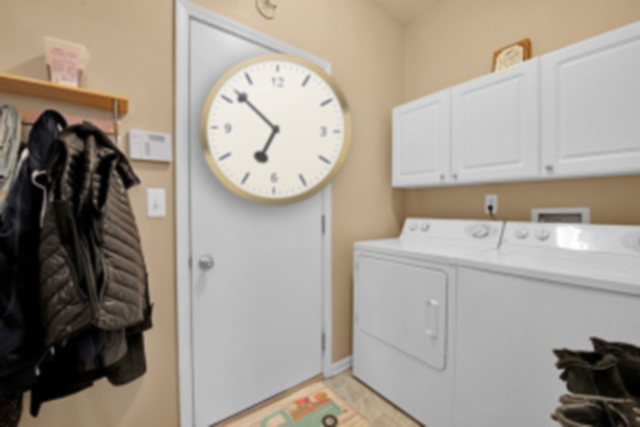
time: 6:52
